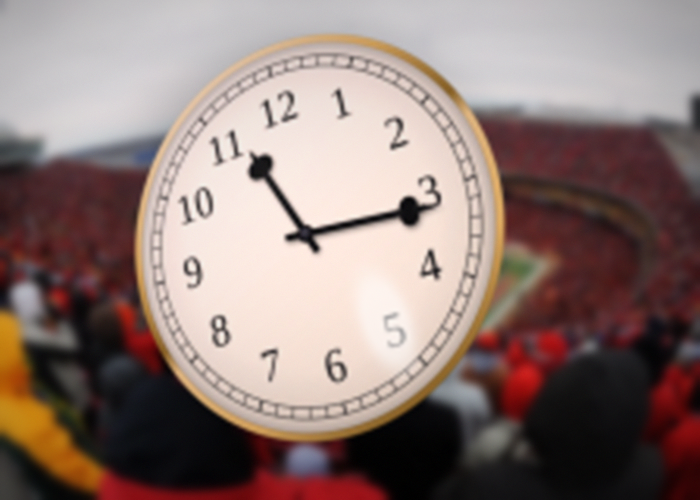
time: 11:16
